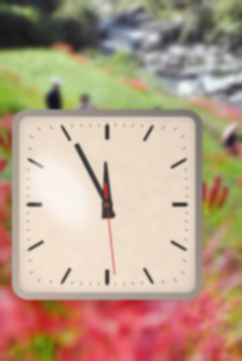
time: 11:55:29
